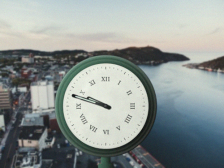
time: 9:48
